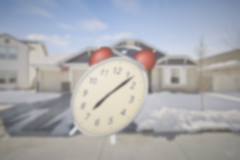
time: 7:07
